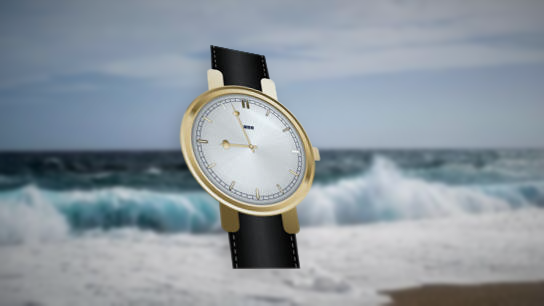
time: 8:57
